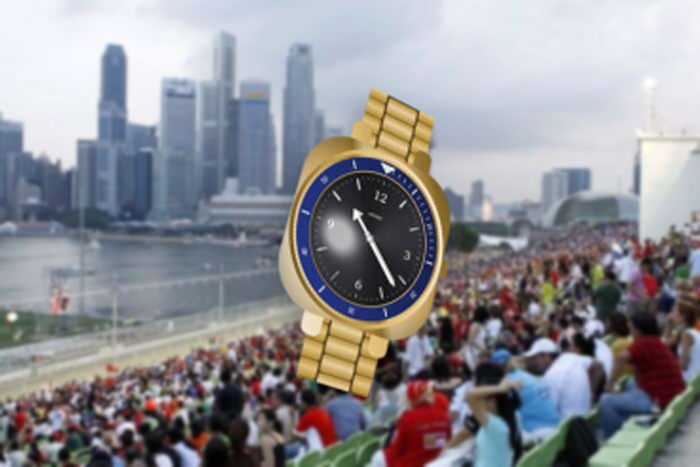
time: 10:22
